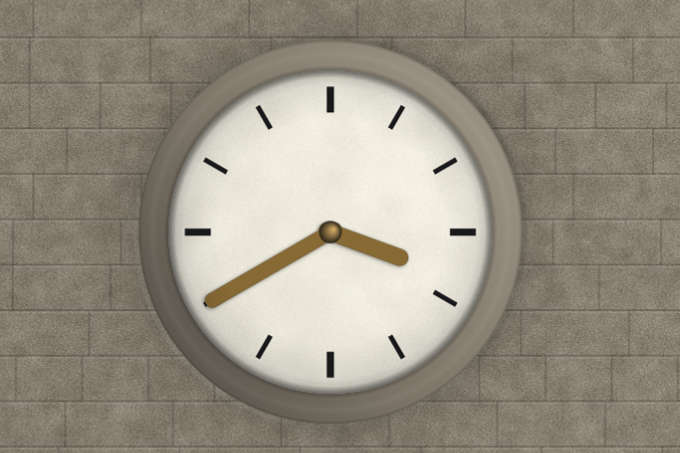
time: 3:40
